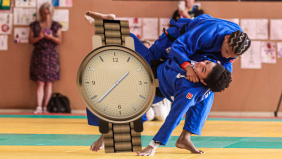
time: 1:38
